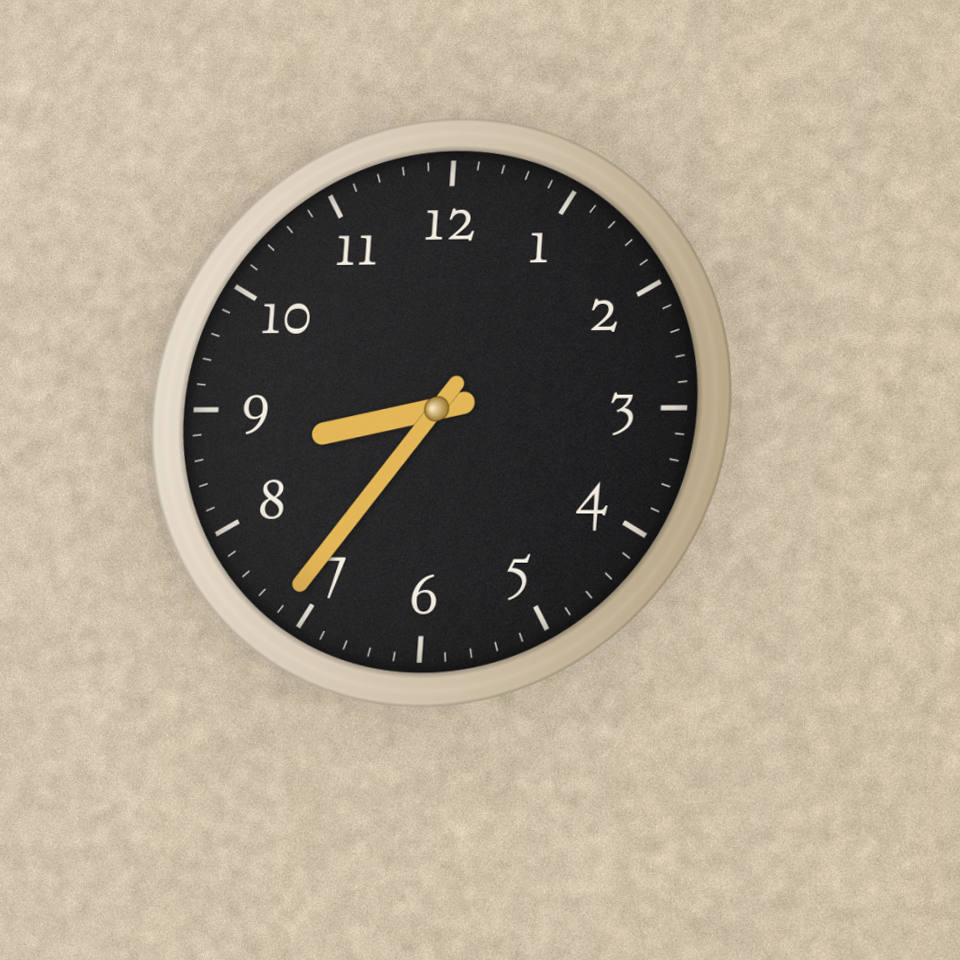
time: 8:36
